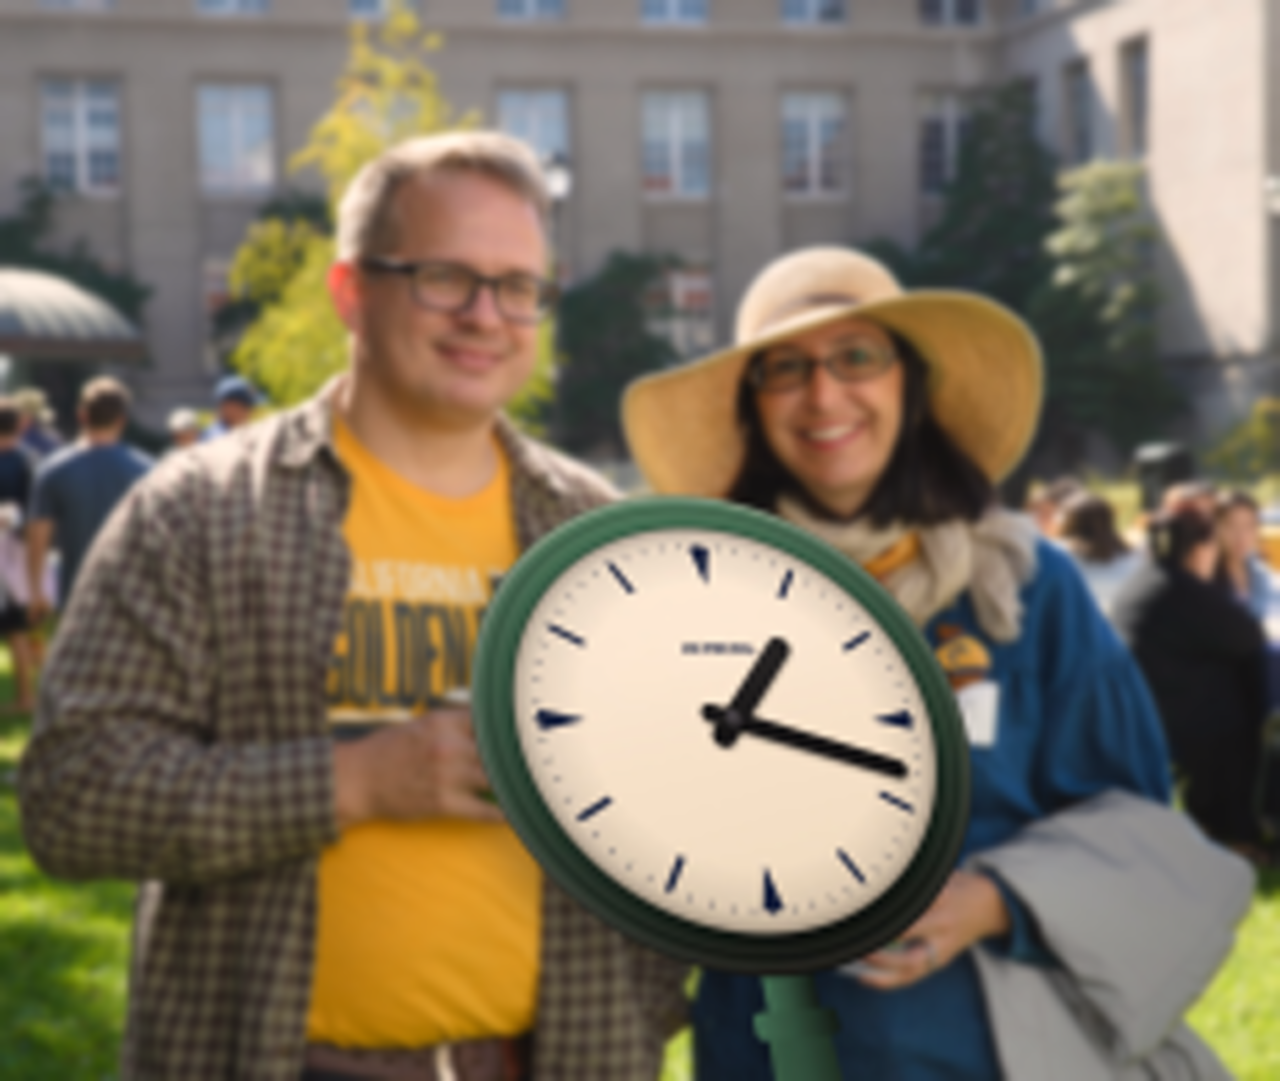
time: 1:18
